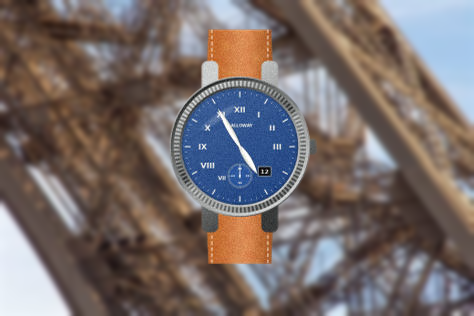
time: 4:55
